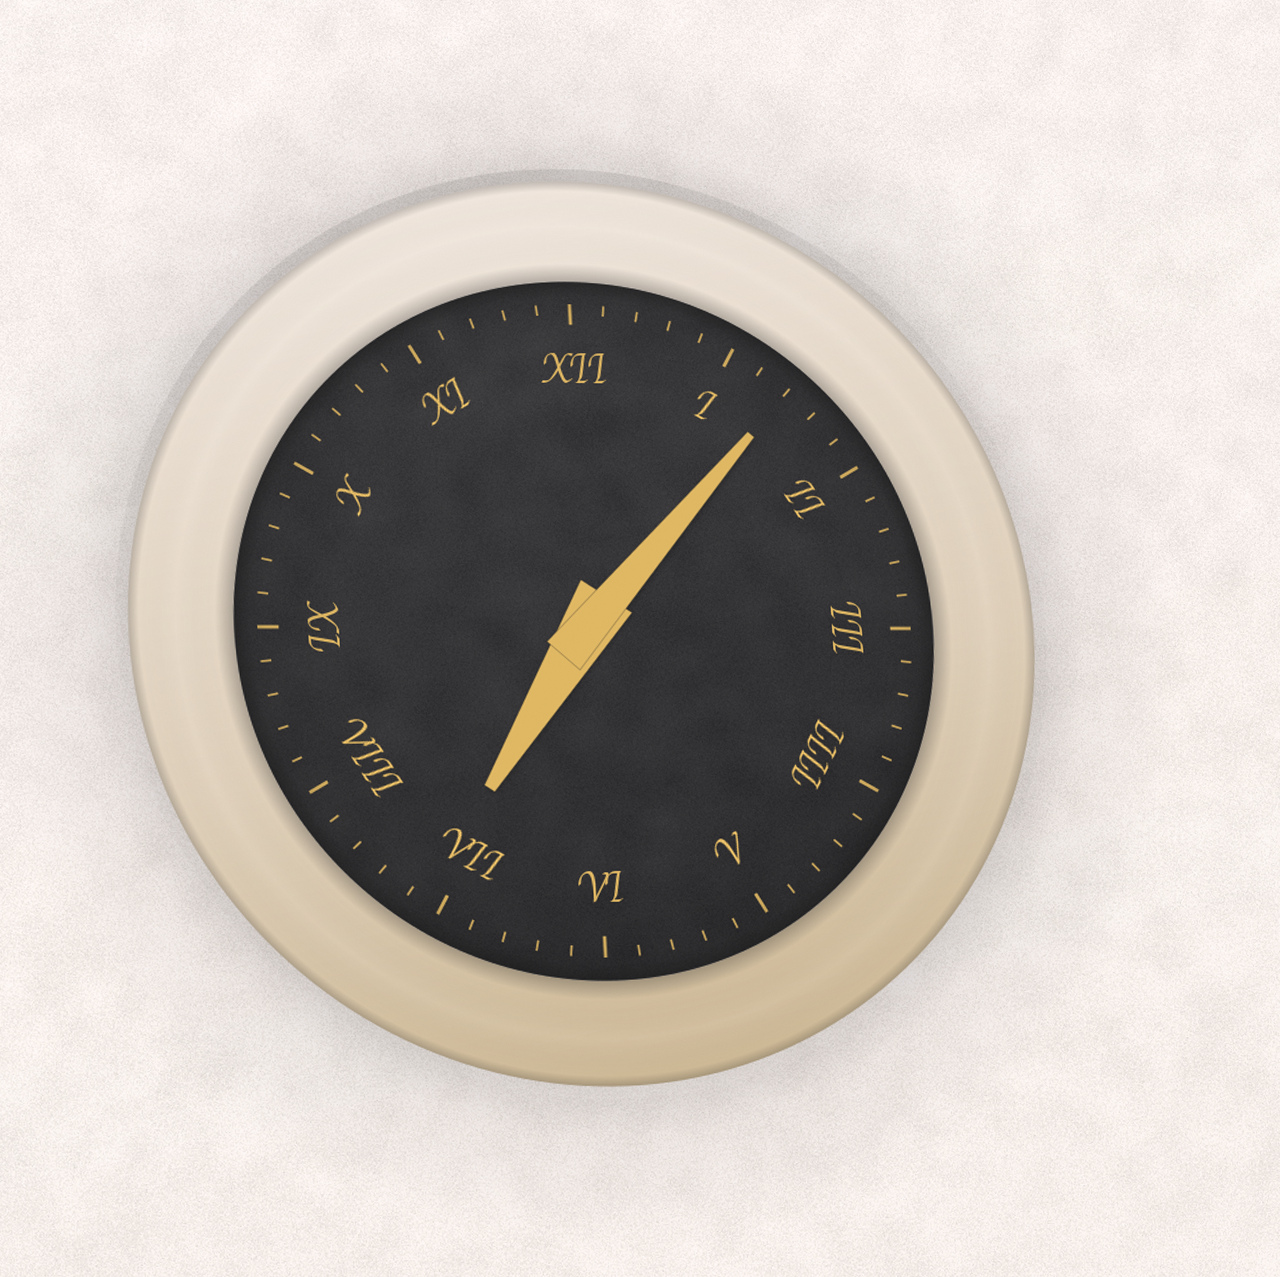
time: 7:07
